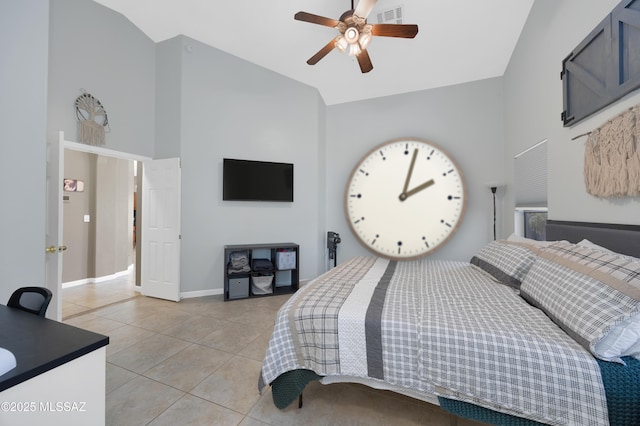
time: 2:02
